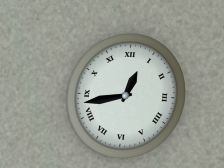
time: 12:43
